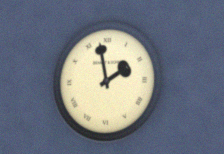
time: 1:58
